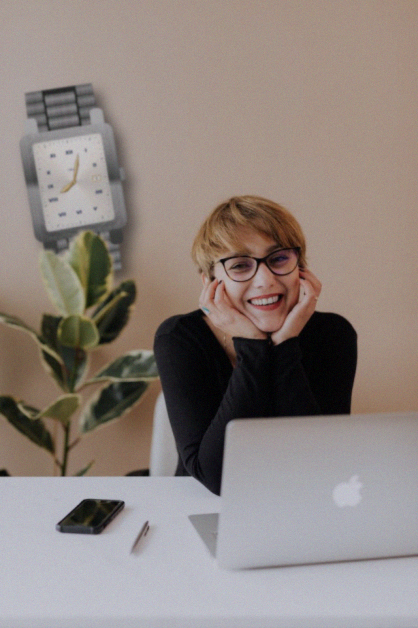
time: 8:03
